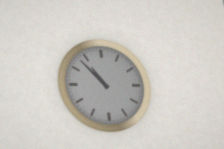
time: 10:53
